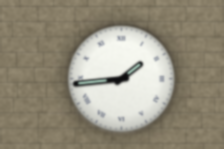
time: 1:44
